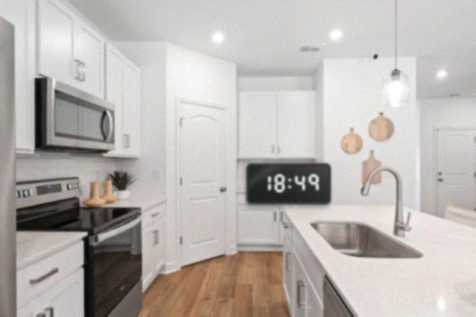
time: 18:49
